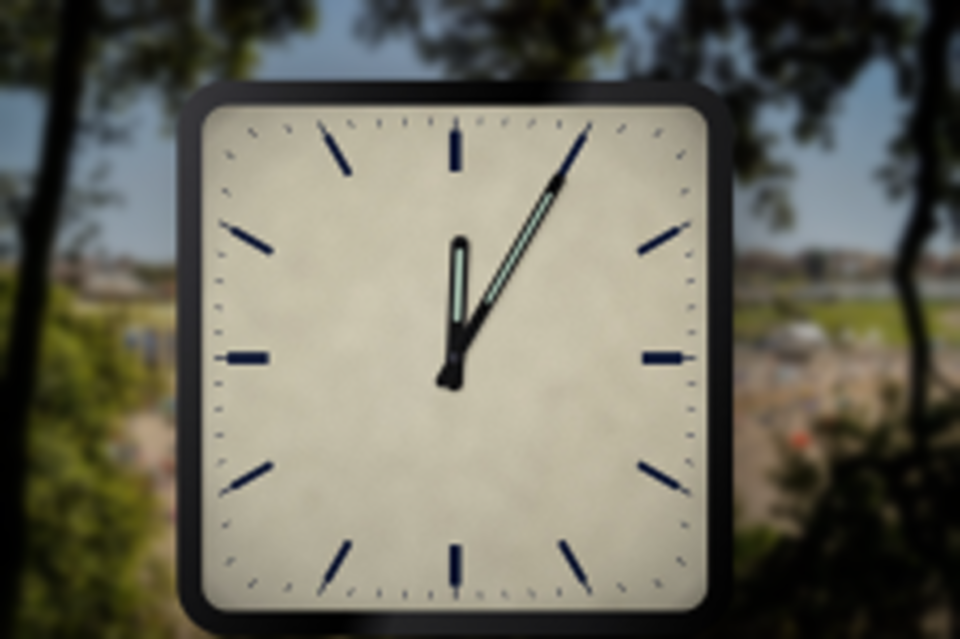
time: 12:05
